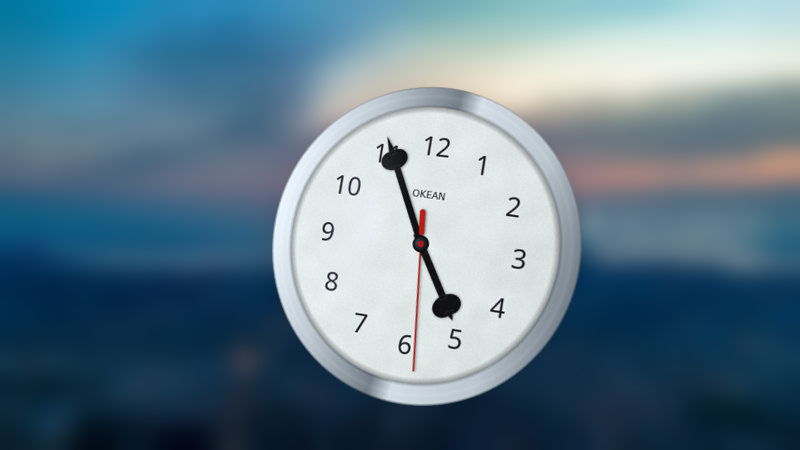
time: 4:55:29
